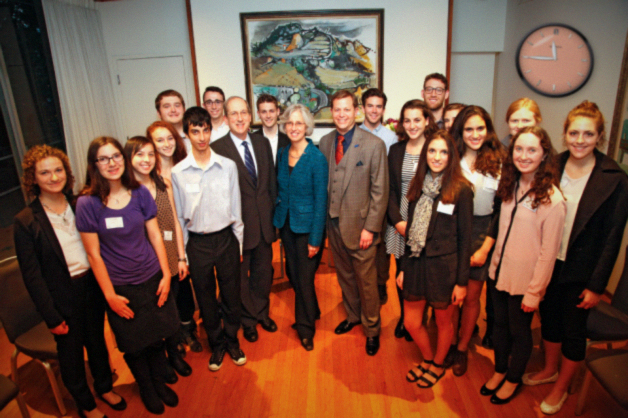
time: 11:45
